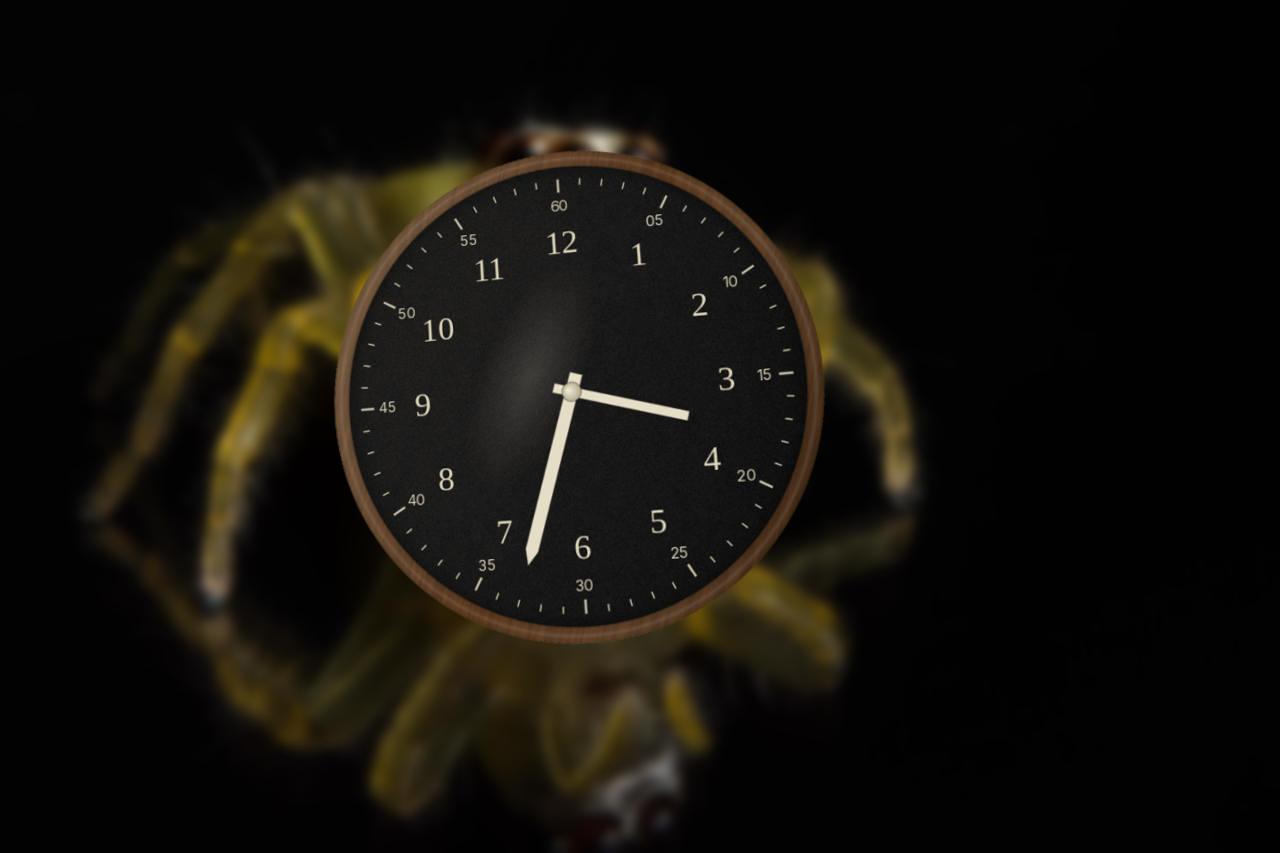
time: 3:33
